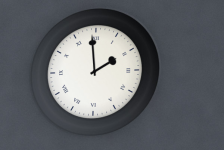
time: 1:59
